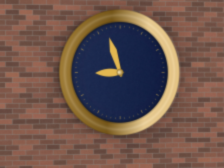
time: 8:57
